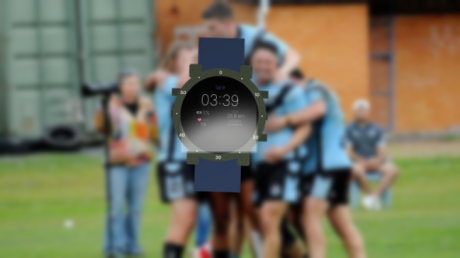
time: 3:39
